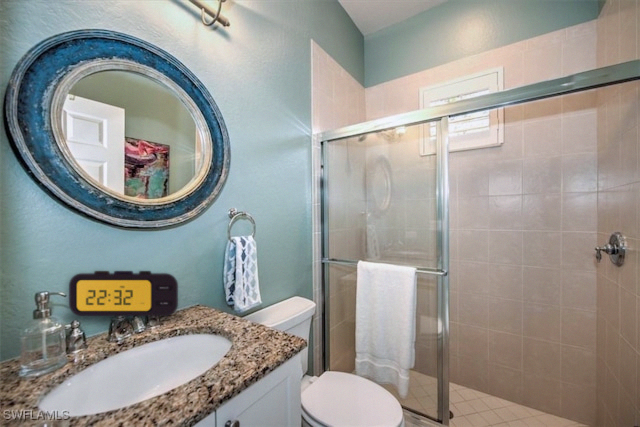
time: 22:32
